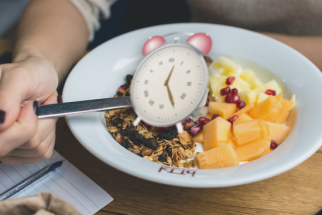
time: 12:25
